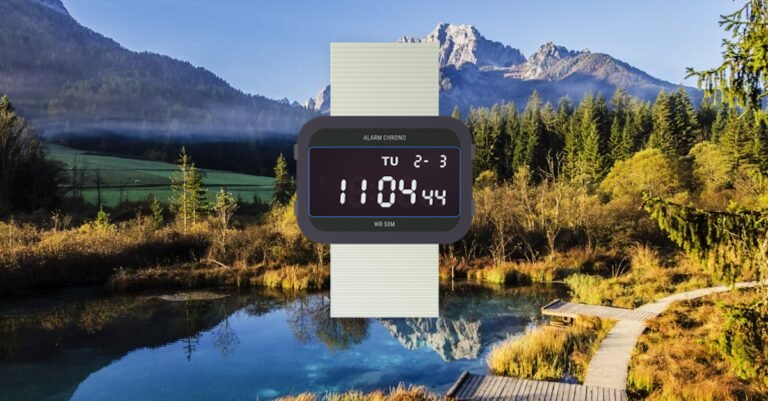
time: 11:04:44
